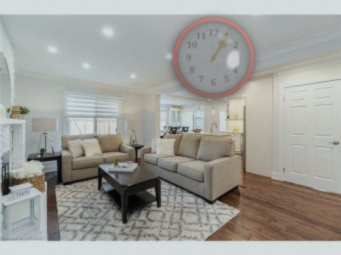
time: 1:05
